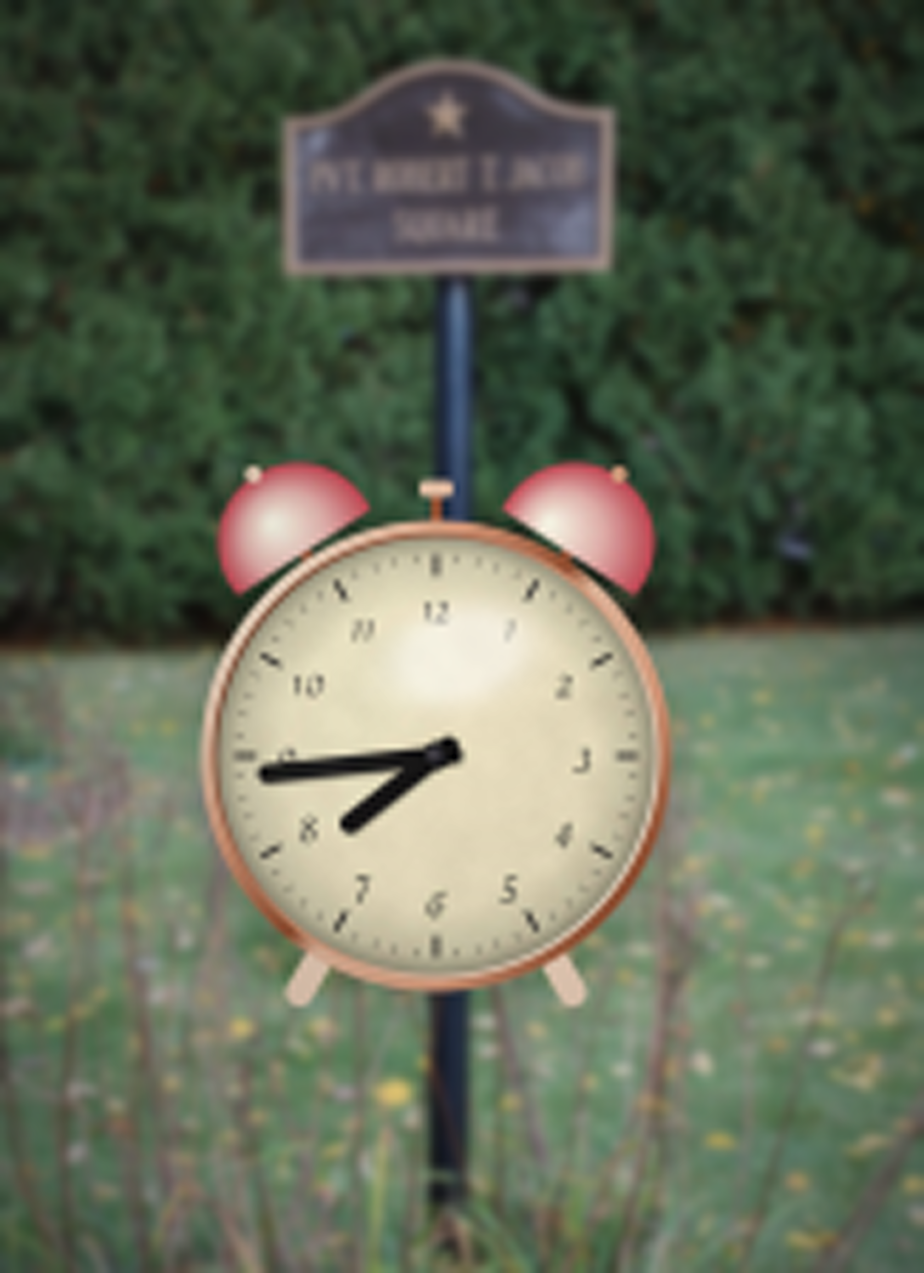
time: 7:44
